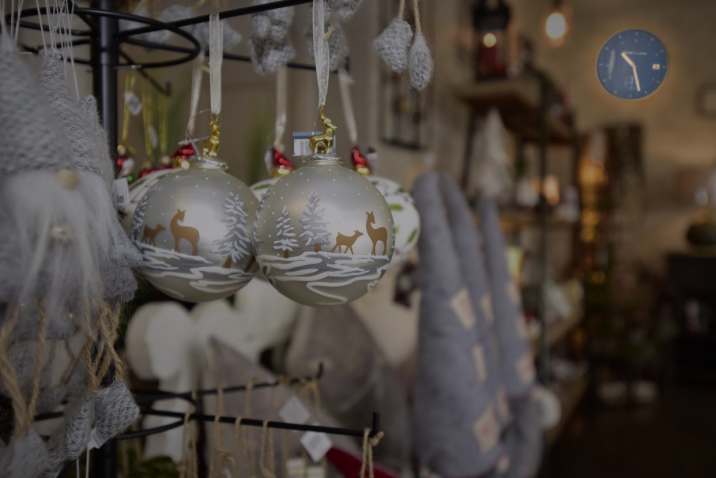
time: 10:27
